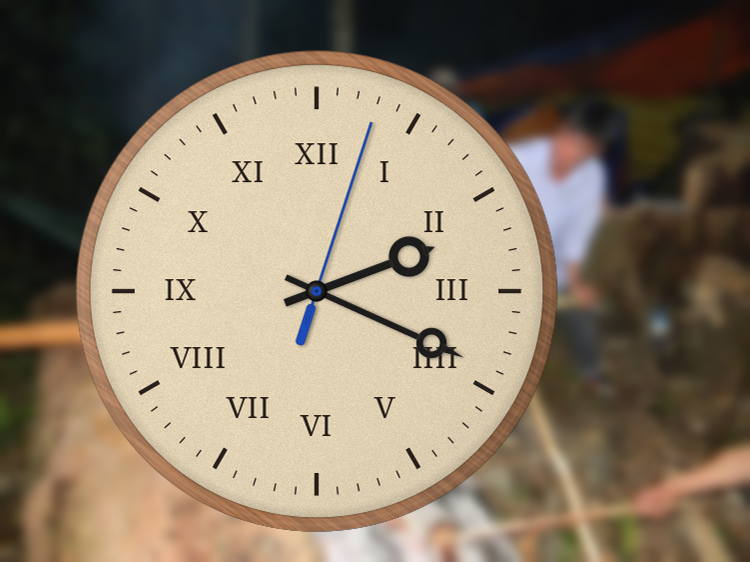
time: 2:19:03
